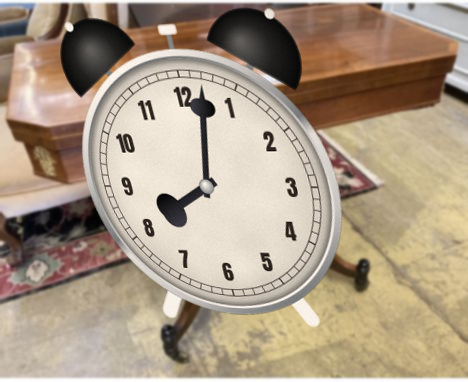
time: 8:02
